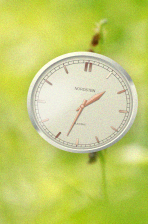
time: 1:33
